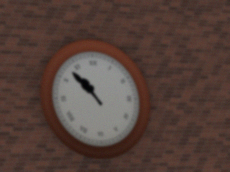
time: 10:53
